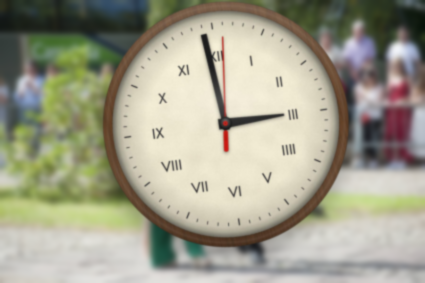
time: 2:59:01
